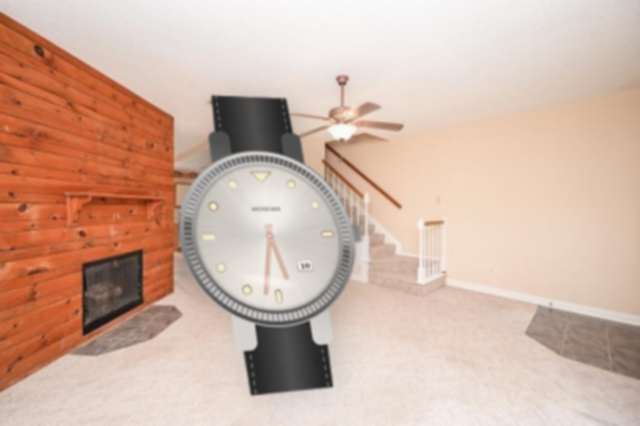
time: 5:32
